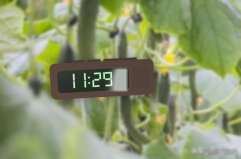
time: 11:29
